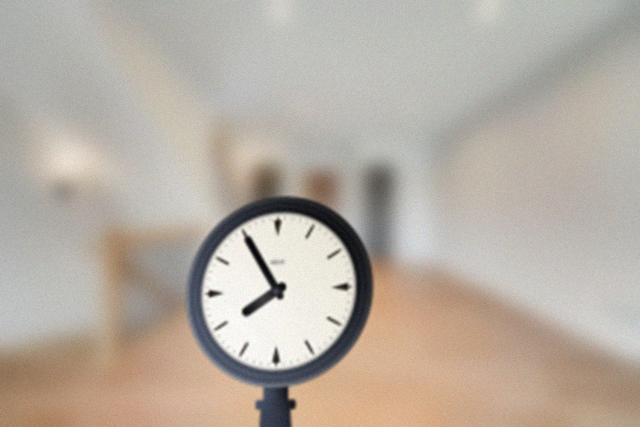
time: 7:55
